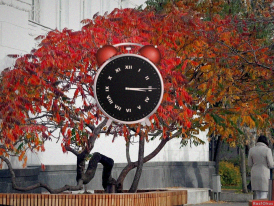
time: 3:15
